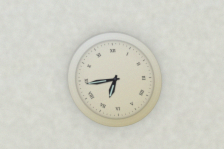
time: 6:44
